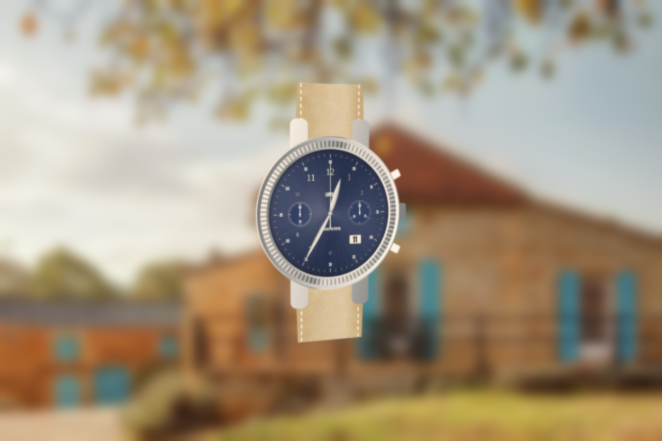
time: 12:35
